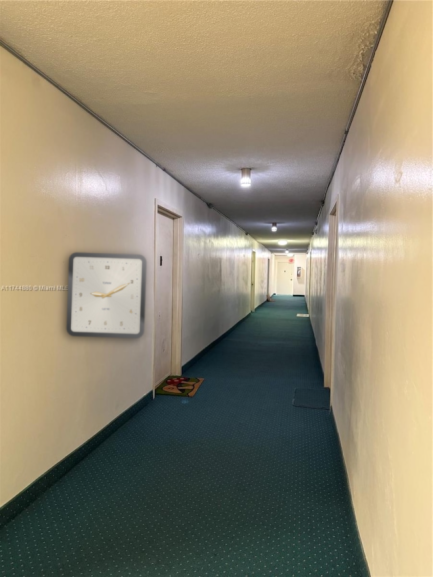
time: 9:10
